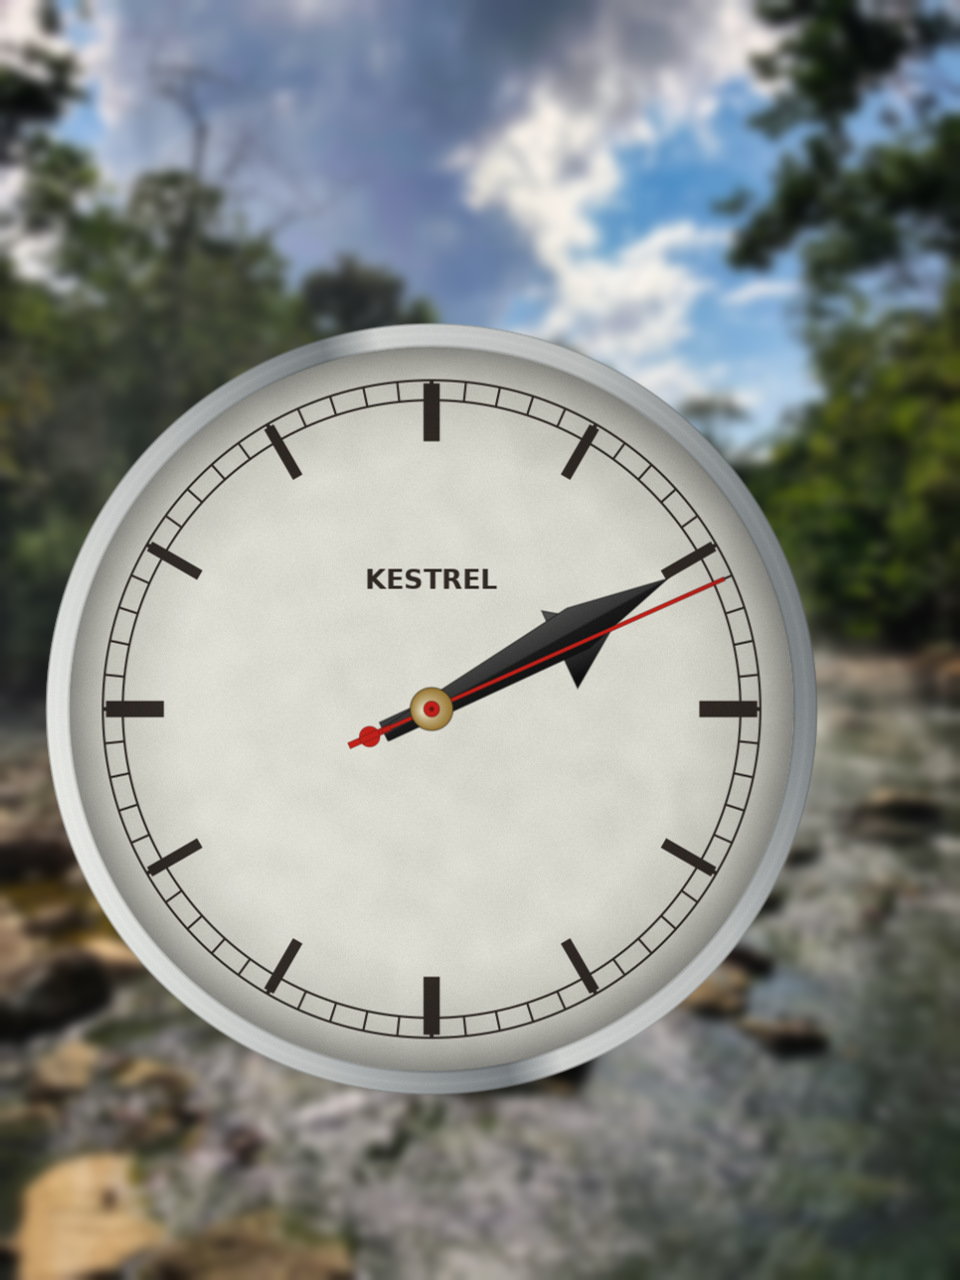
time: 2:10:11
